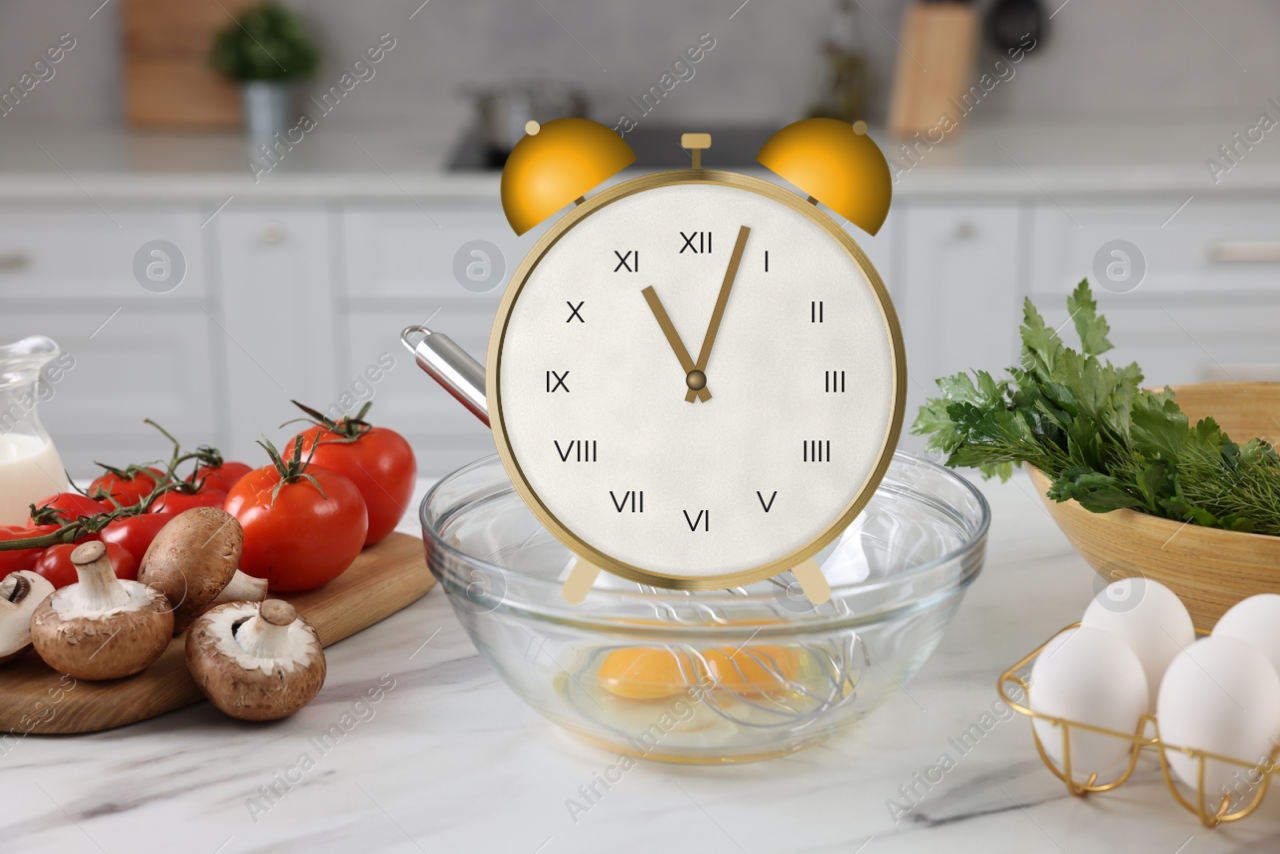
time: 11:03
